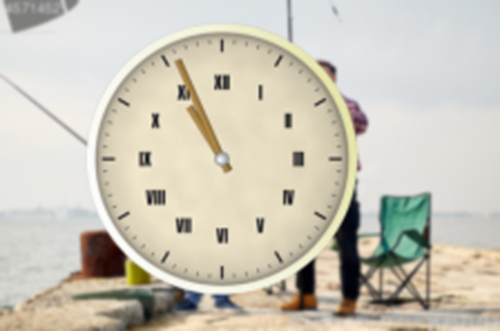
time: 10:56
